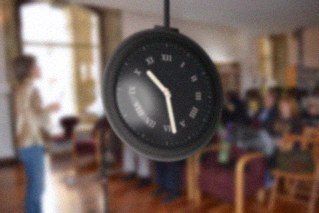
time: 10:28
